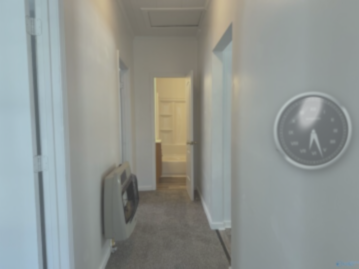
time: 6:27
